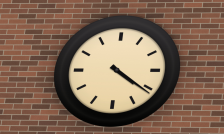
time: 4:21
